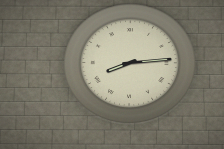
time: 8:14
